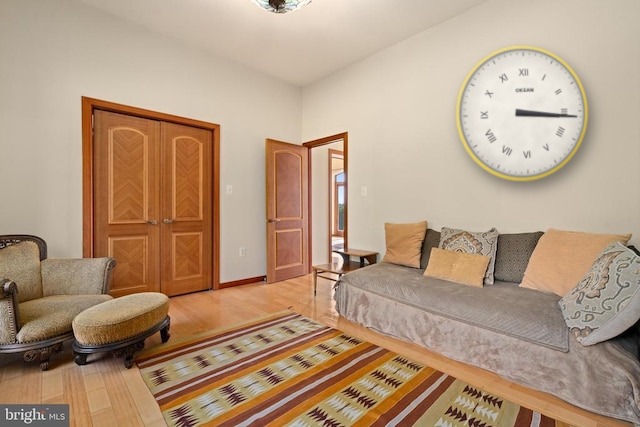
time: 3:16
